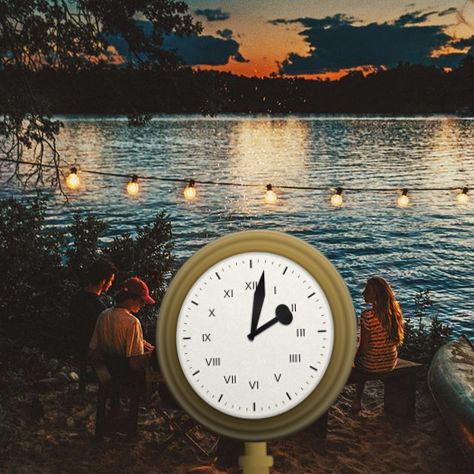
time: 2:02
